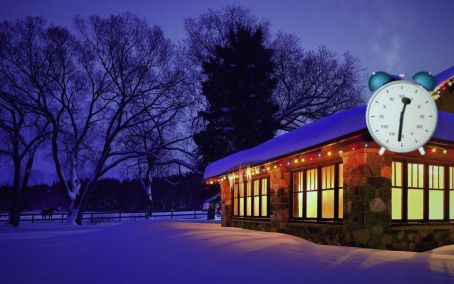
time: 12:31
